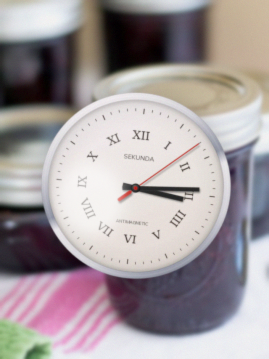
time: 3:14:08
